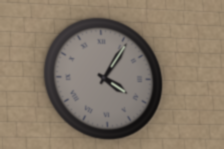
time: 4:06
